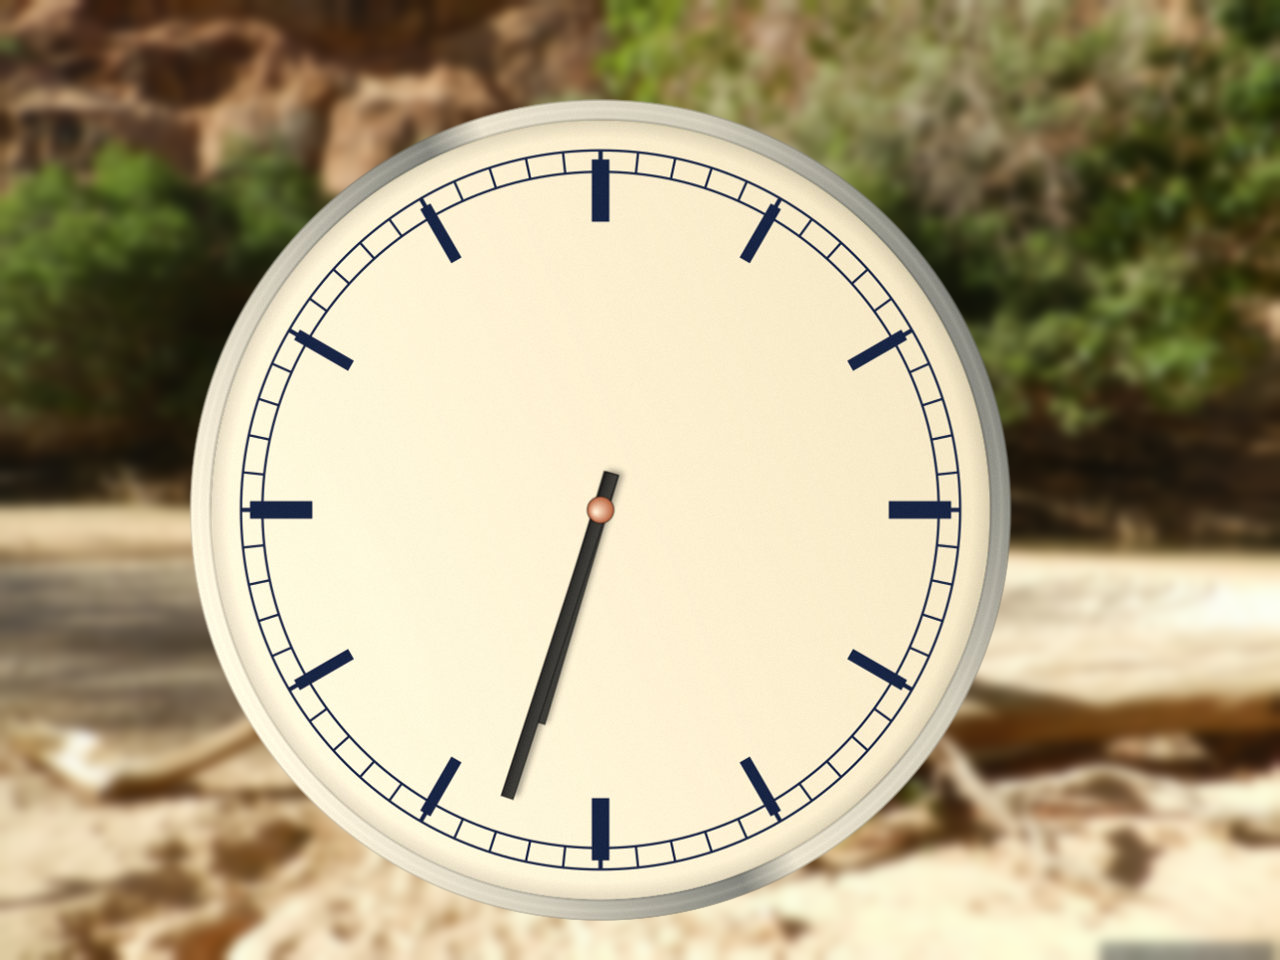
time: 6:33
